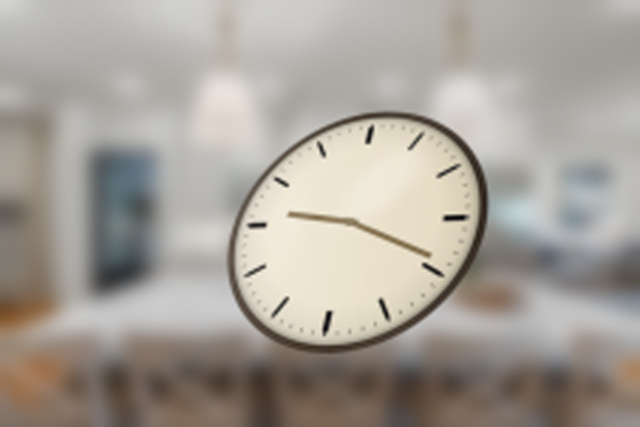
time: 9:19
